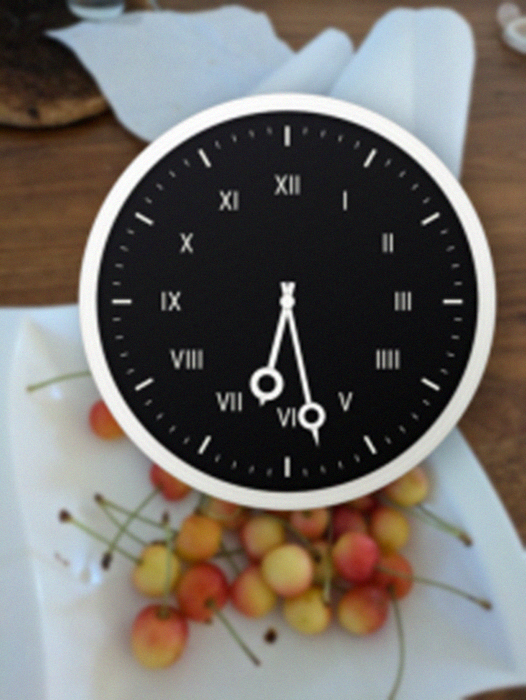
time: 6:28
